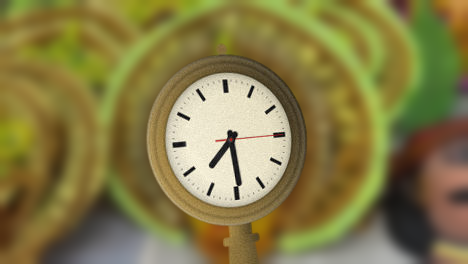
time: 7:29:15
